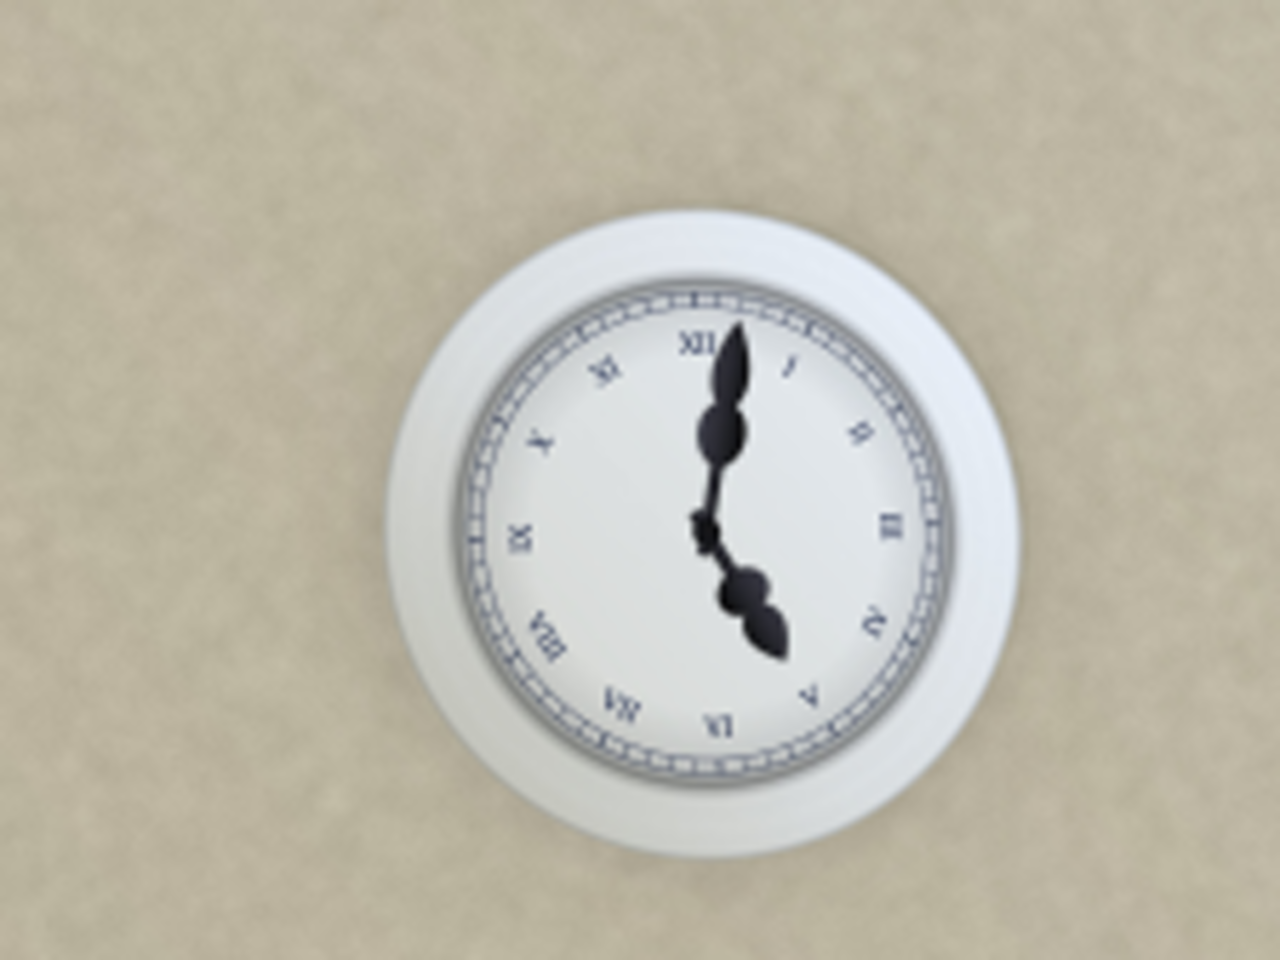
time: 5:02
